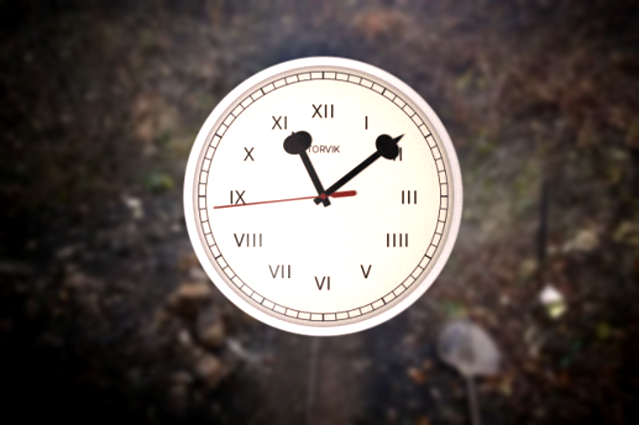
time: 11:08:44
